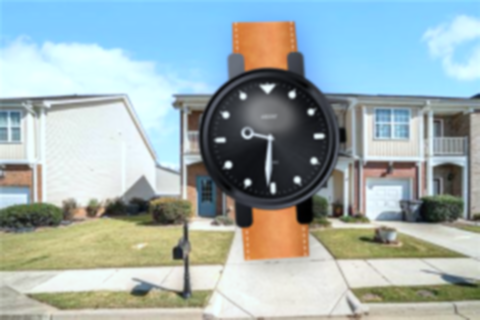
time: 9:31
